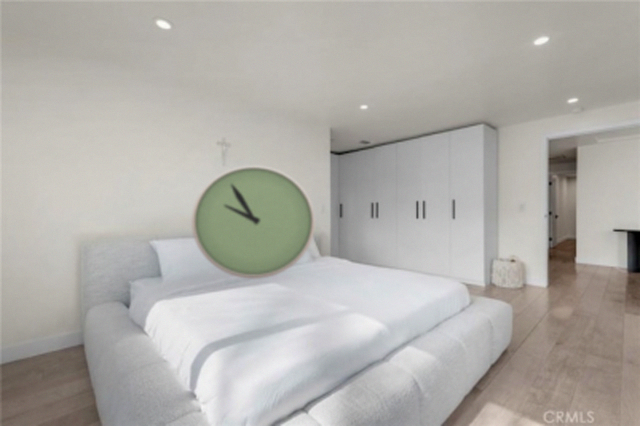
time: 9:55
